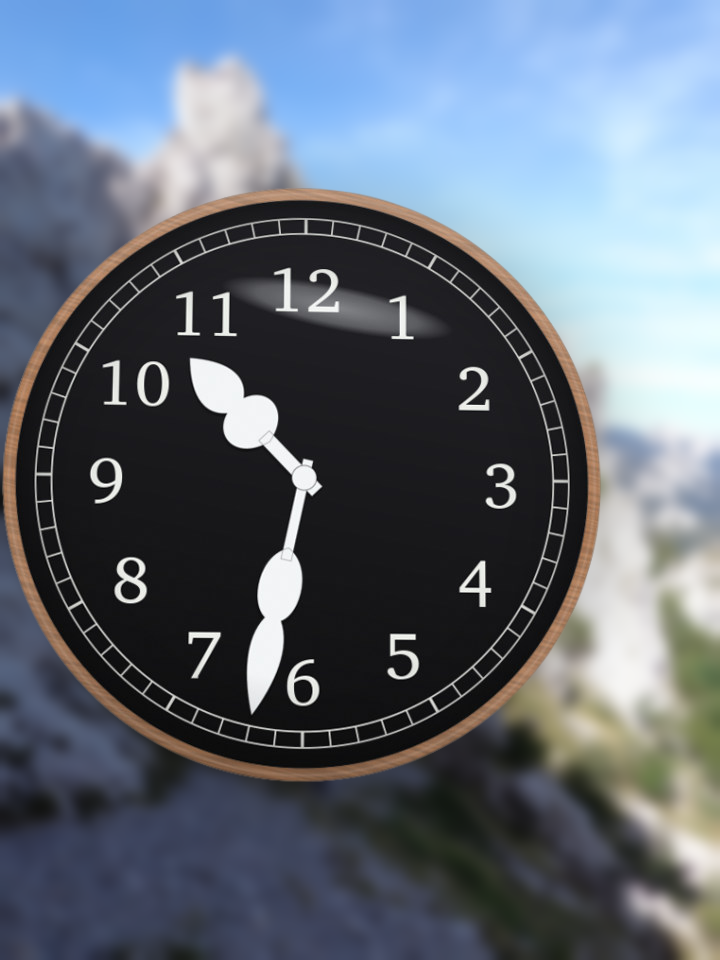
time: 10:32
